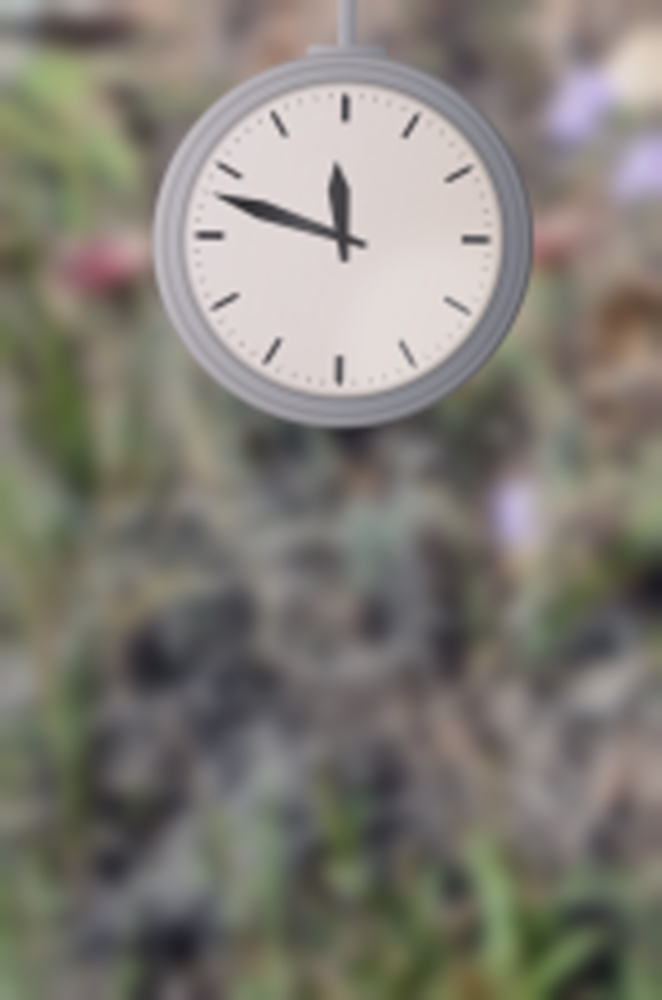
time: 11:48
